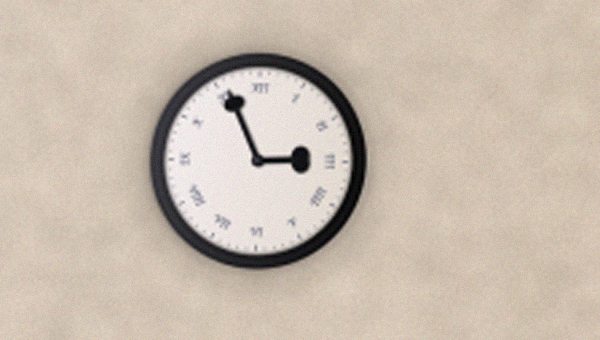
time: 2:56
